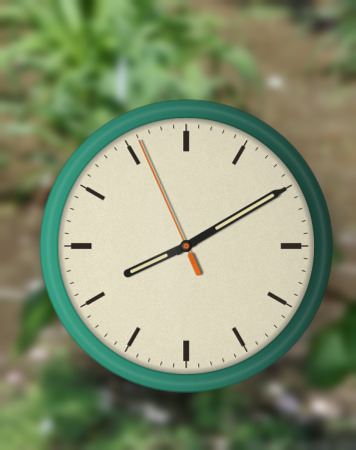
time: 8:09:56
